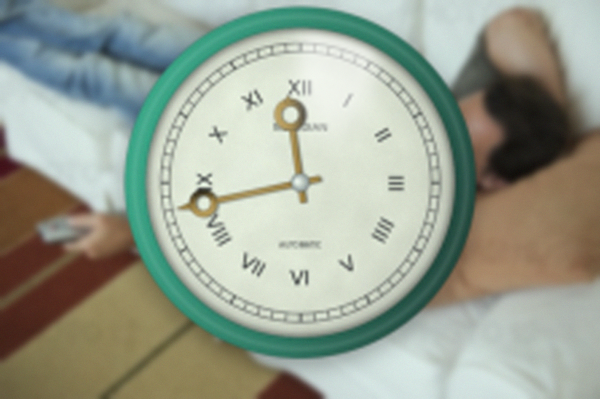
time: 11:43
